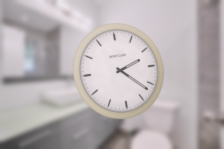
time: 2:22
